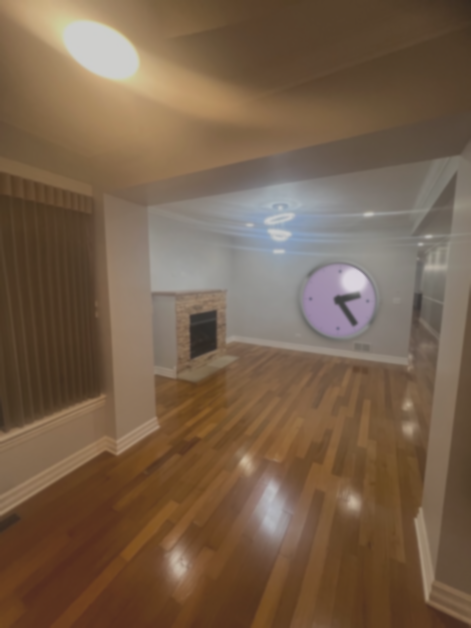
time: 2:24
